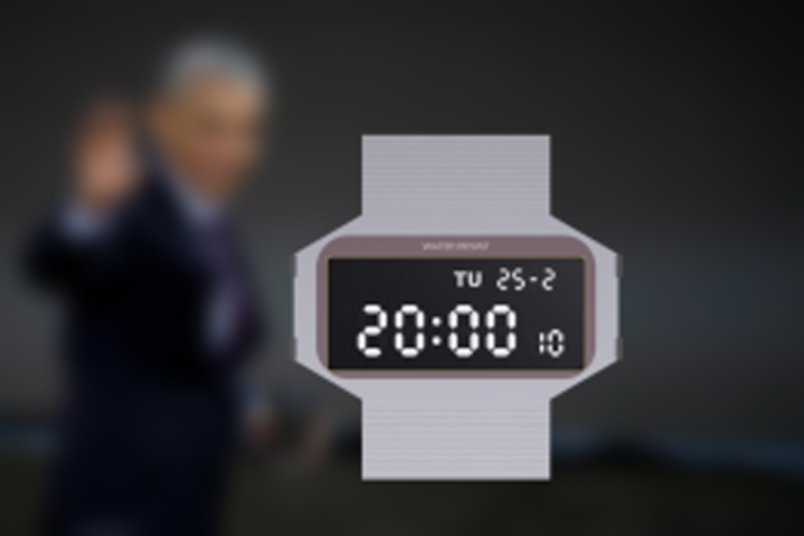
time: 20:00:10
